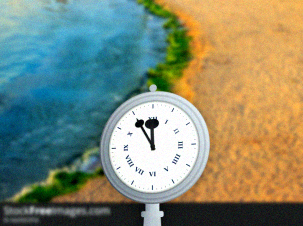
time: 11:55
